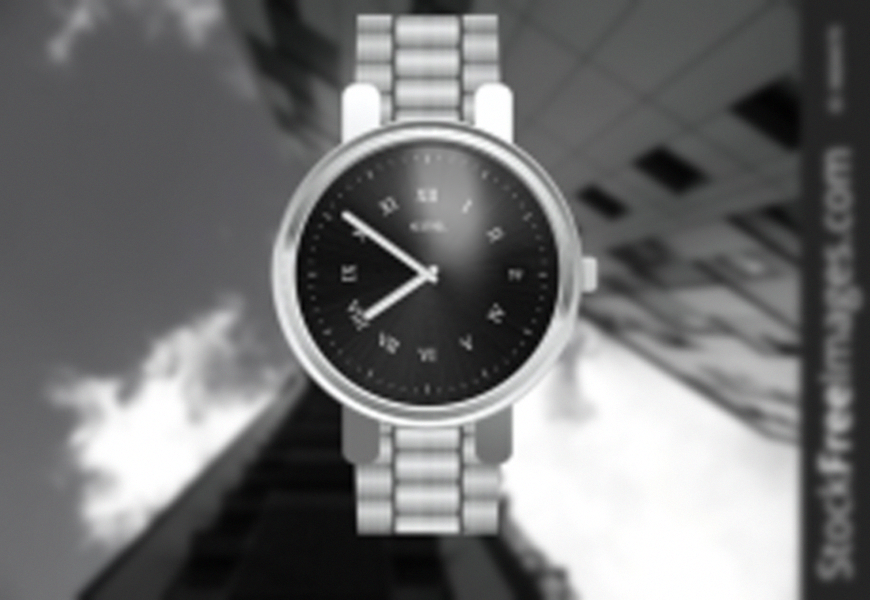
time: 7:51
